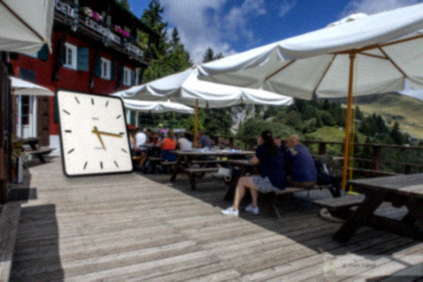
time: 5:16
